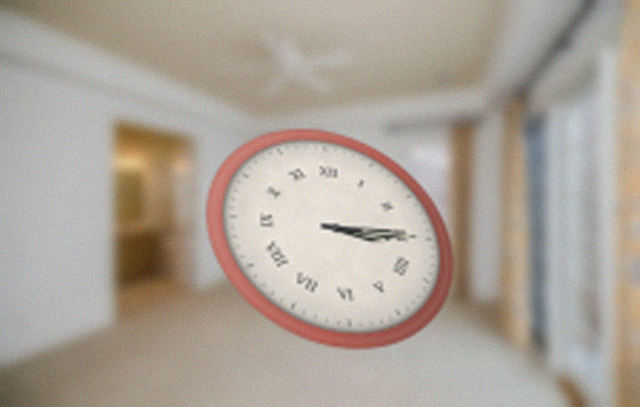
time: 3:15
